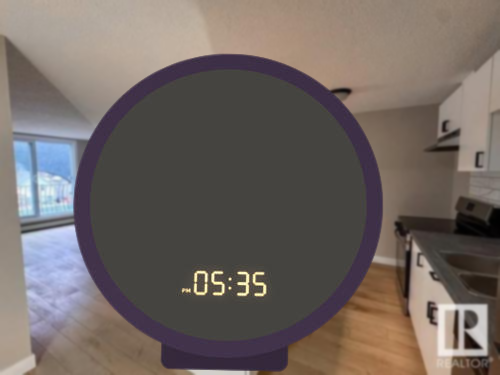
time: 5:35
